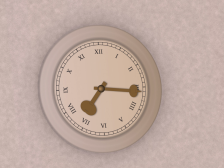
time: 7:16
